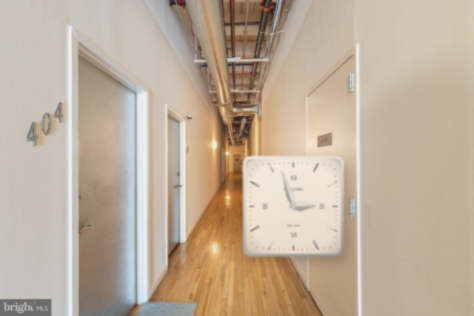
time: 2:57
